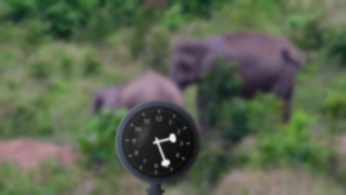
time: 2:26
